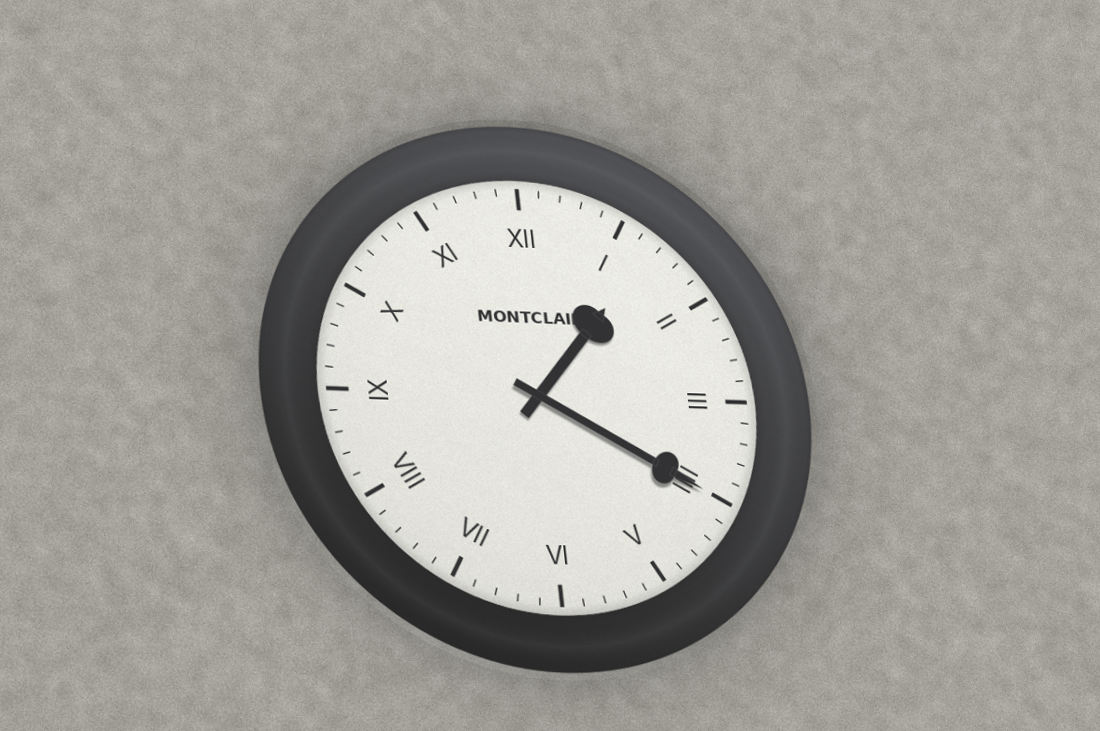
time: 1:20
